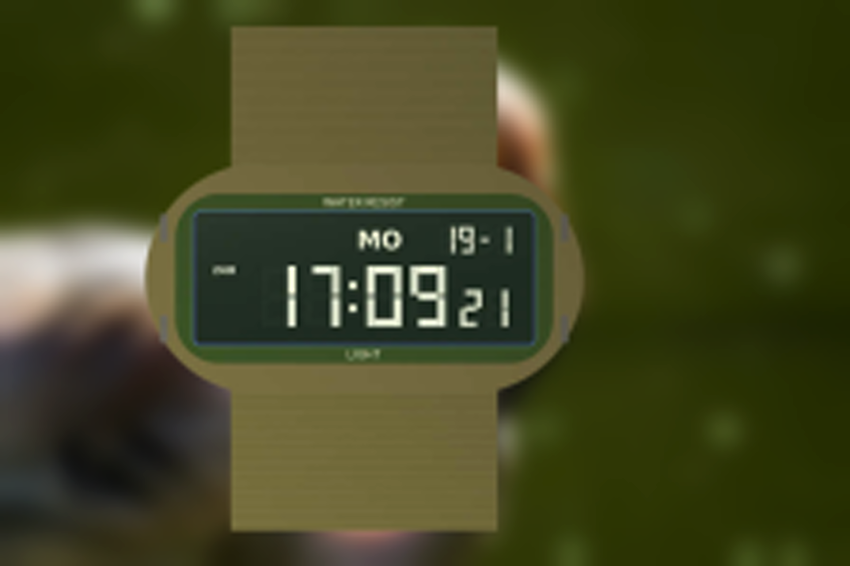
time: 17:09:21
